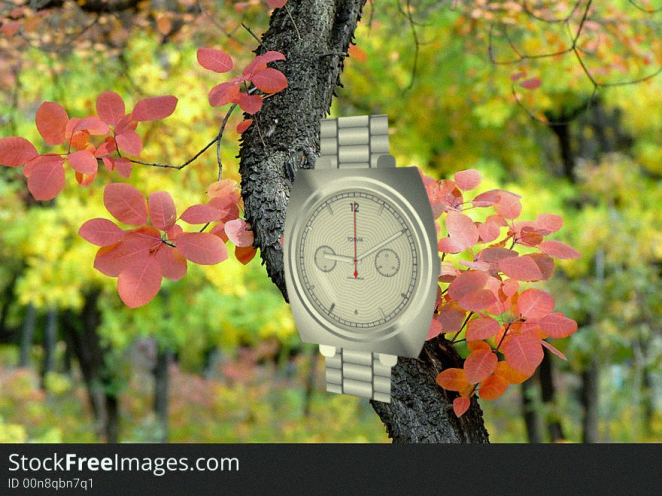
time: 9:10
